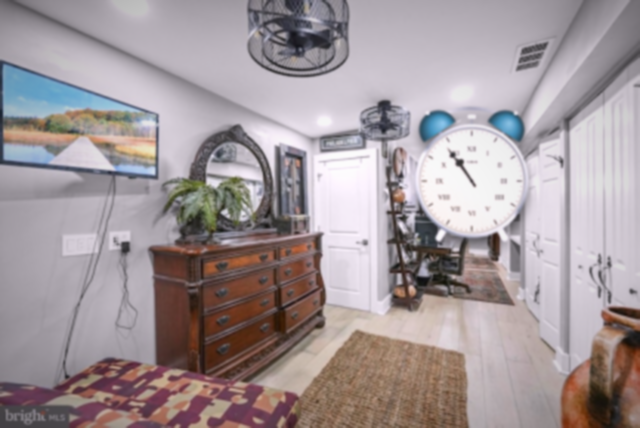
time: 10:54
